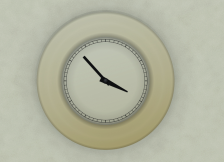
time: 3:53
